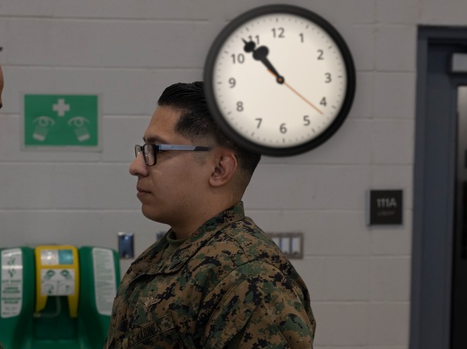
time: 10:53:22
